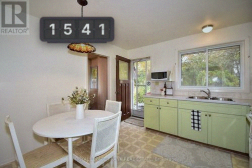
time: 15:41
